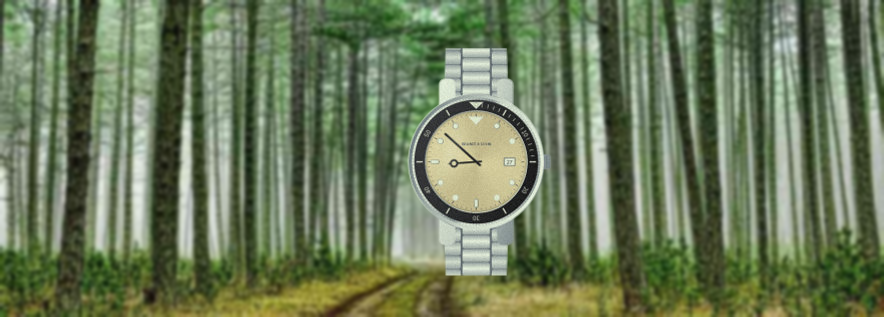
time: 8:52
